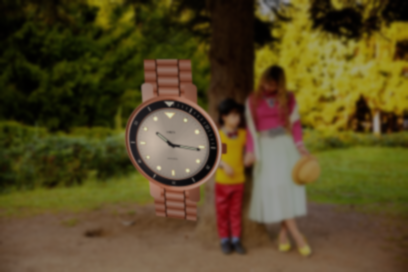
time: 10:16
